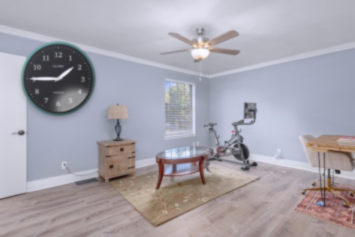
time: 1:45
